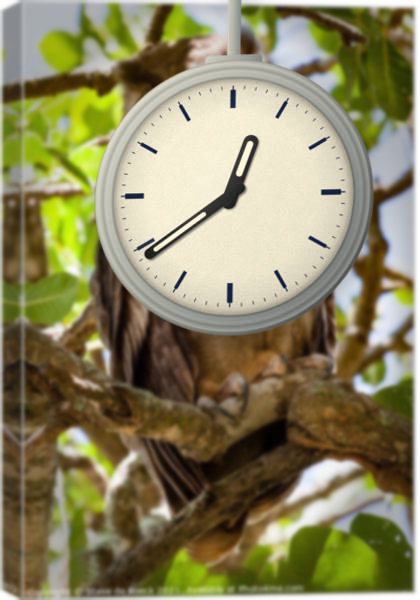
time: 12:39
